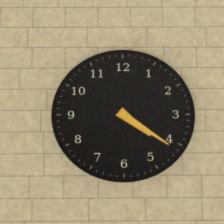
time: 4:21
